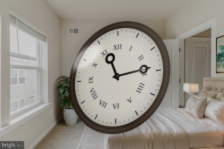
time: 11:14
